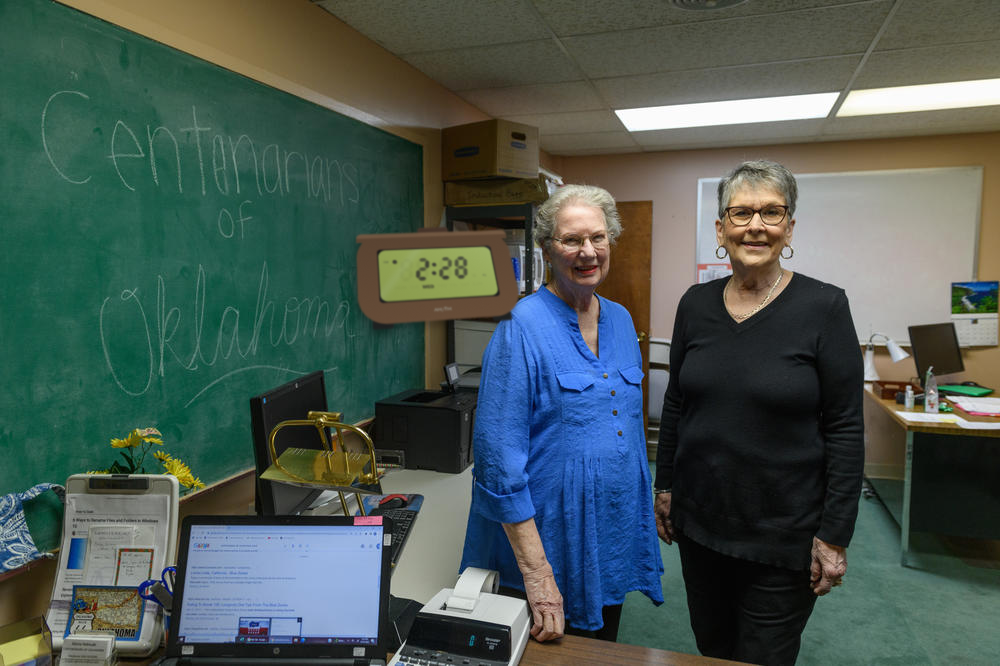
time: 2:28
